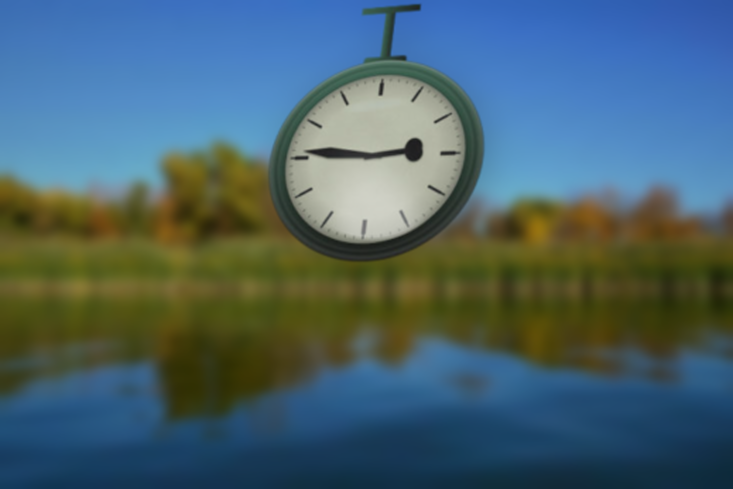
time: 2:46
